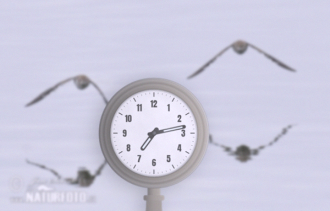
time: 7:13
